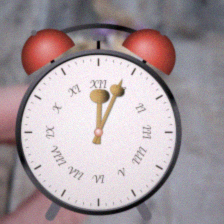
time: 12:04
